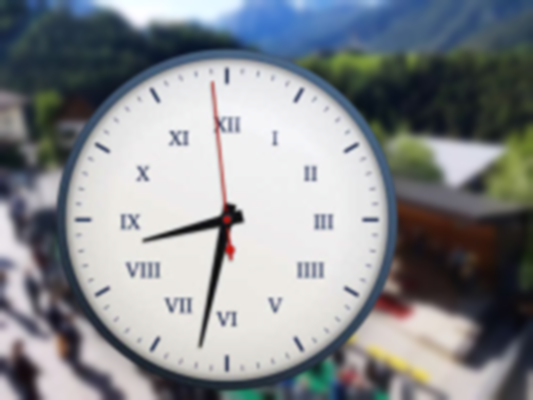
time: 8:31:59
